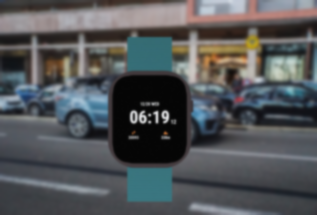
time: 6:19
